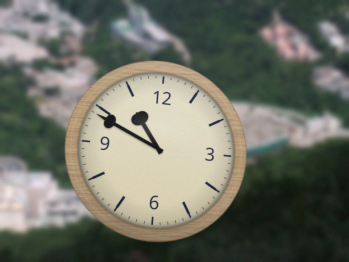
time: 10:49
